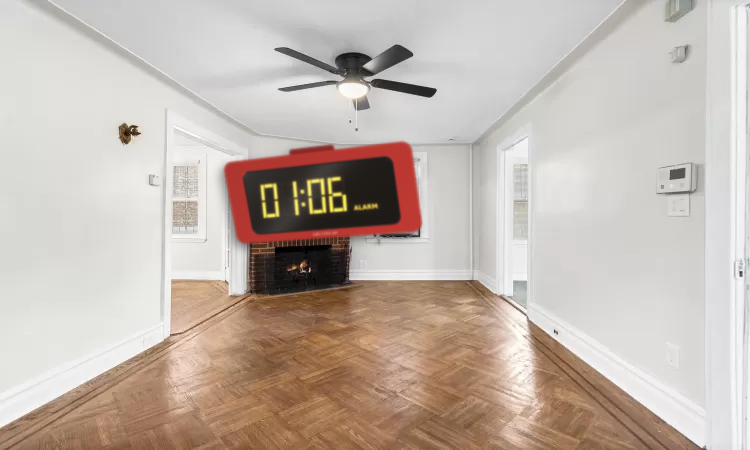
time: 1:06
